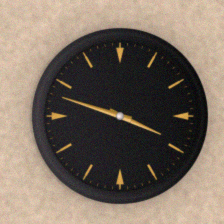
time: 3:48
